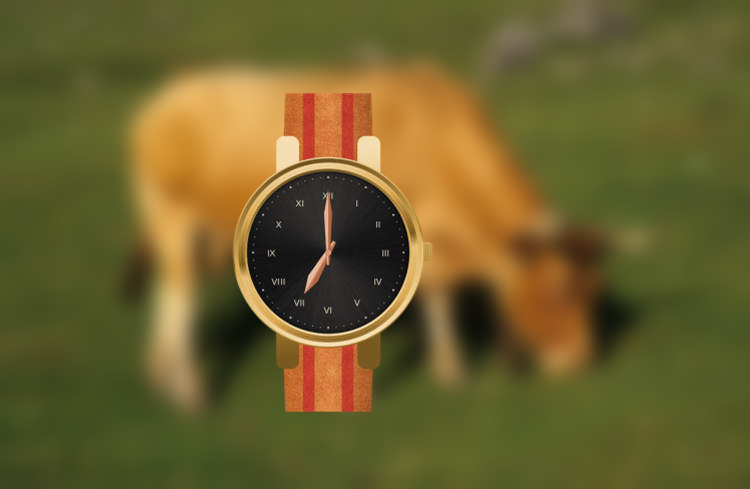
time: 7:00
